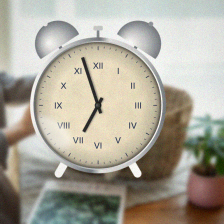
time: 6:57
